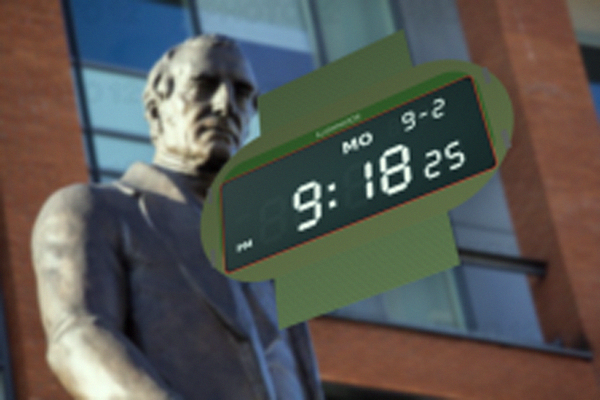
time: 9:18:25
